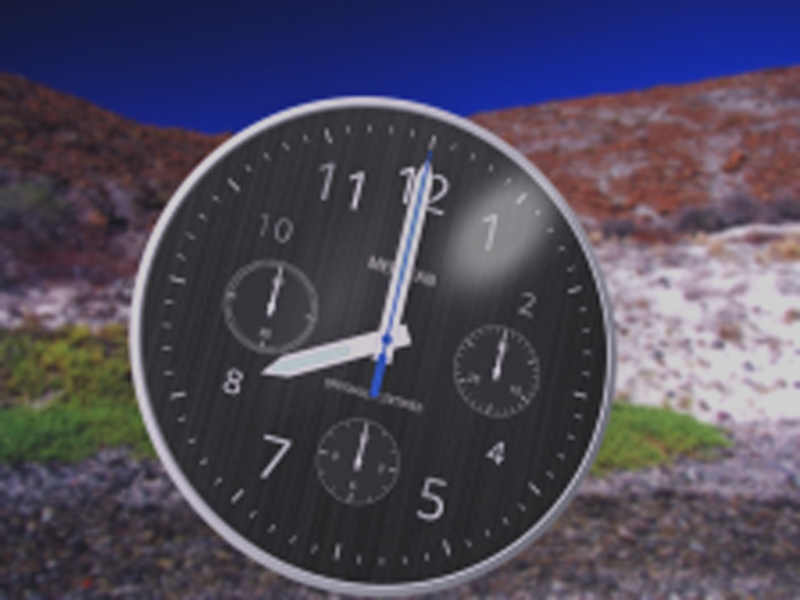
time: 8:00
